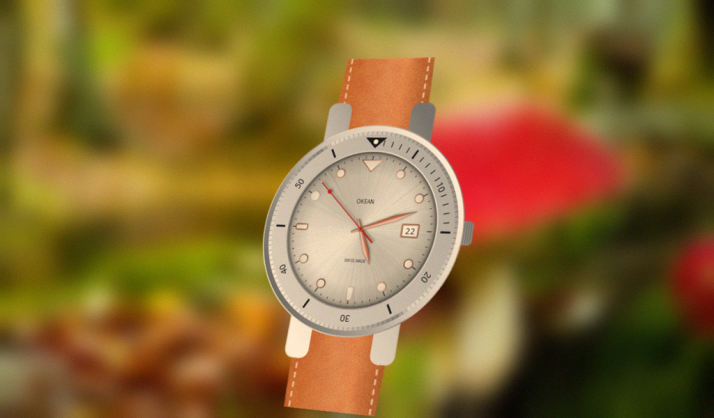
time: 5:11:52
